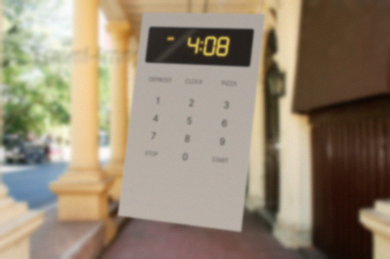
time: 4:08
